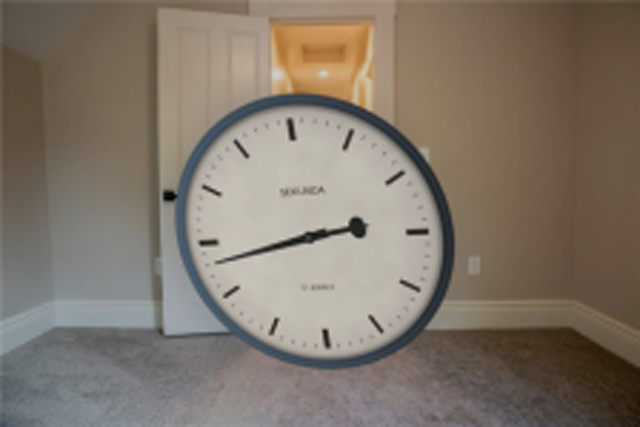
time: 2:43
